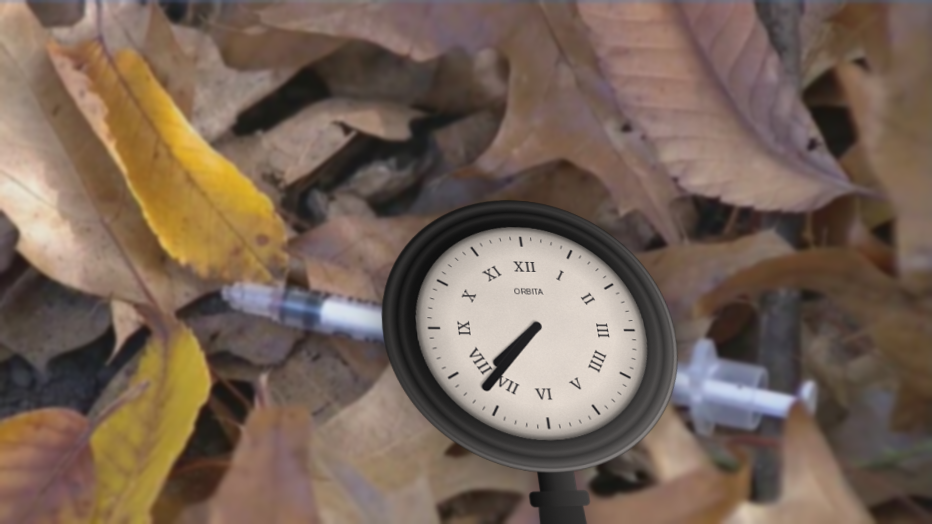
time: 7:37
